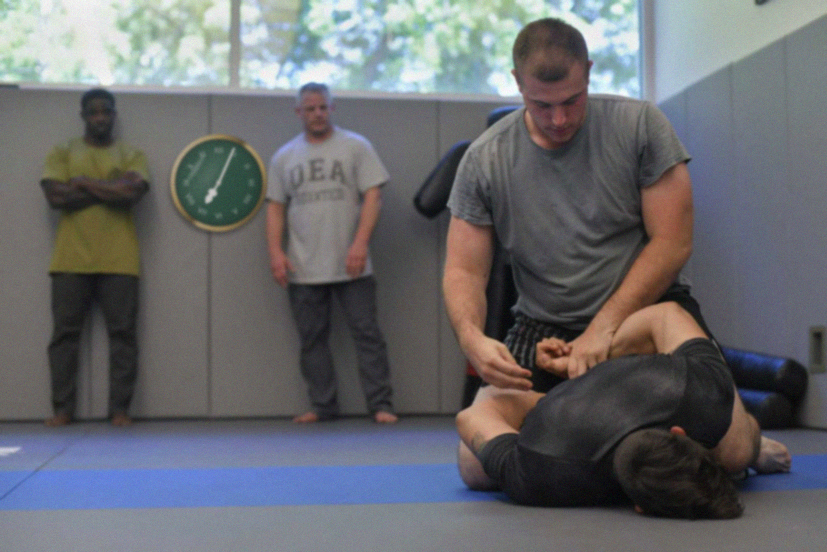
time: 7:04
